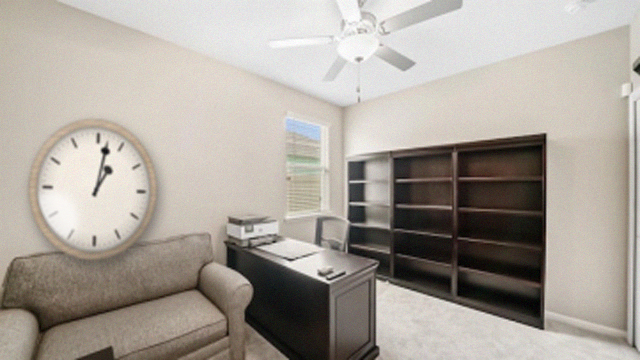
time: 1:02
